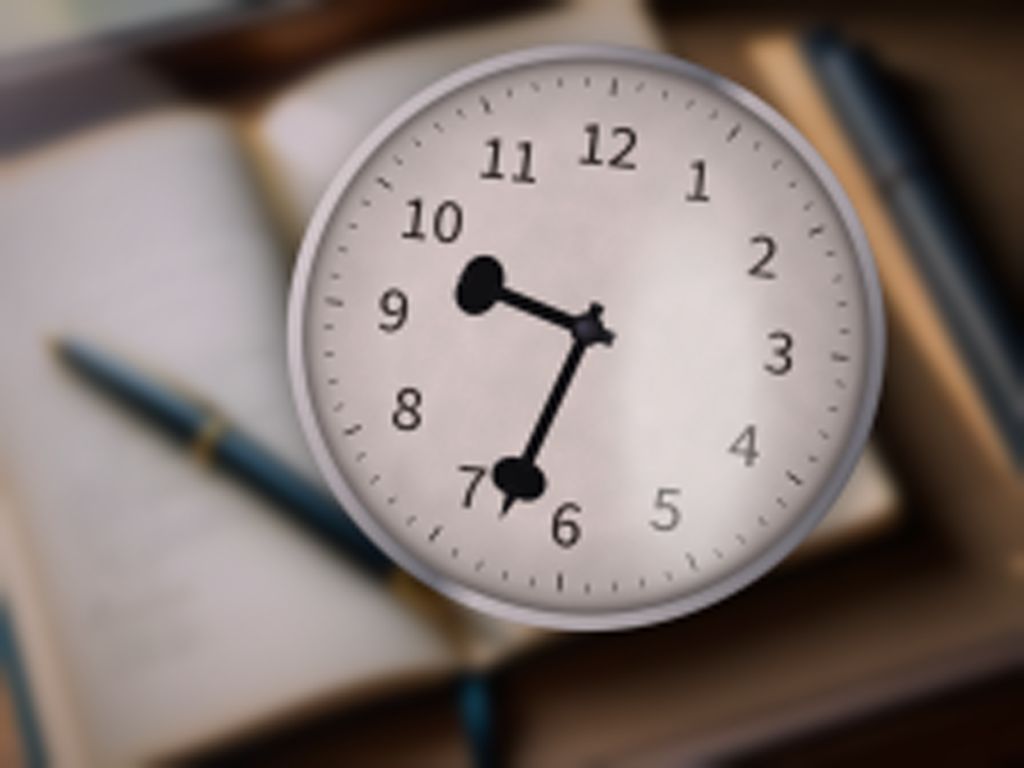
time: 9:33
